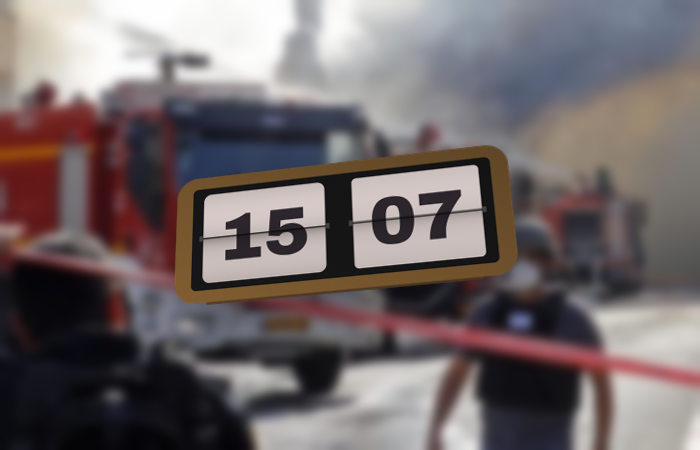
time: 15:07
